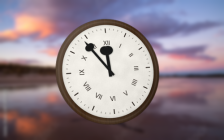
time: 11:54
